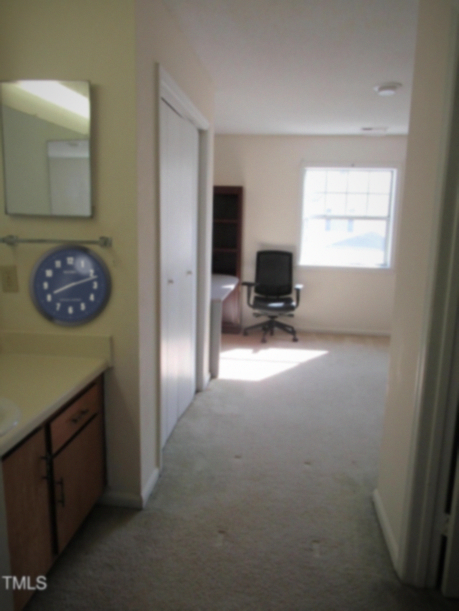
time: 8:12
